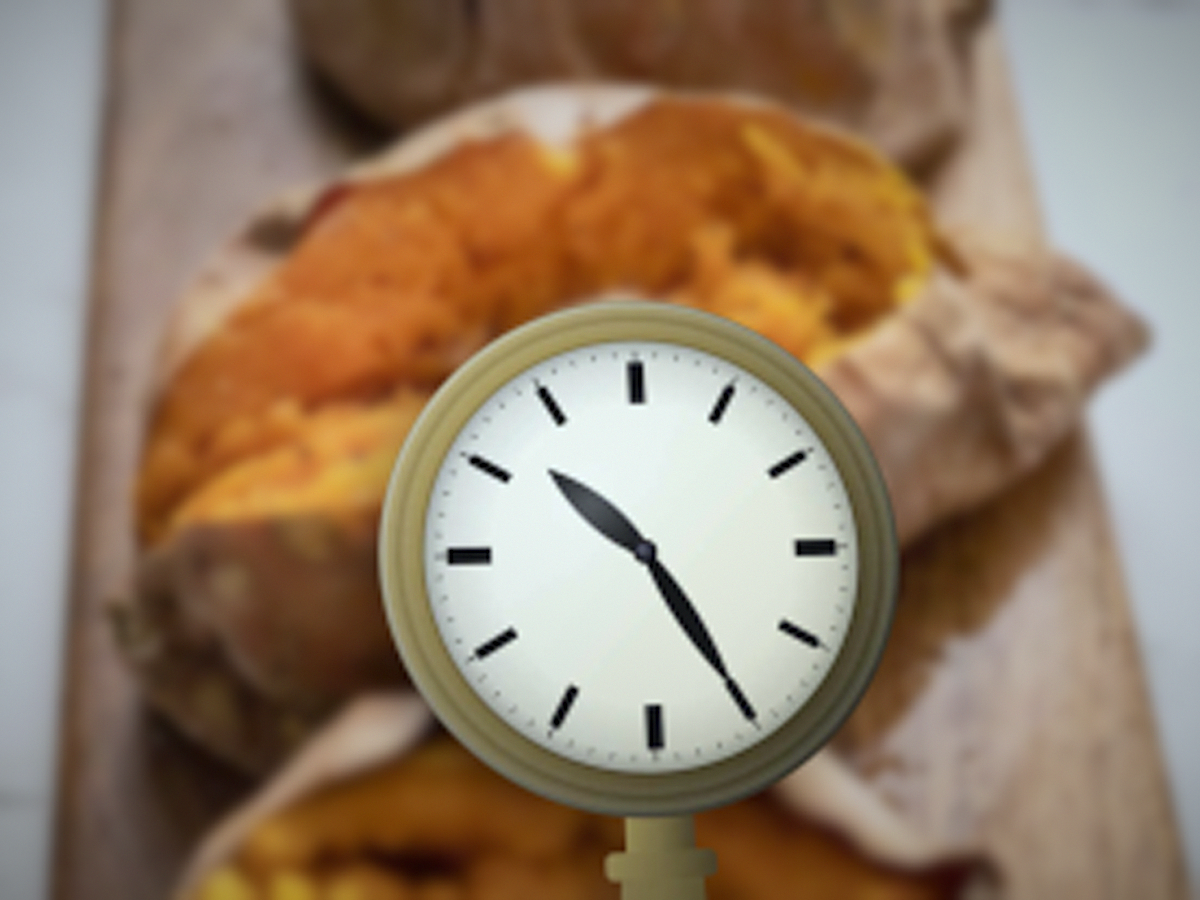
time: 10:25
